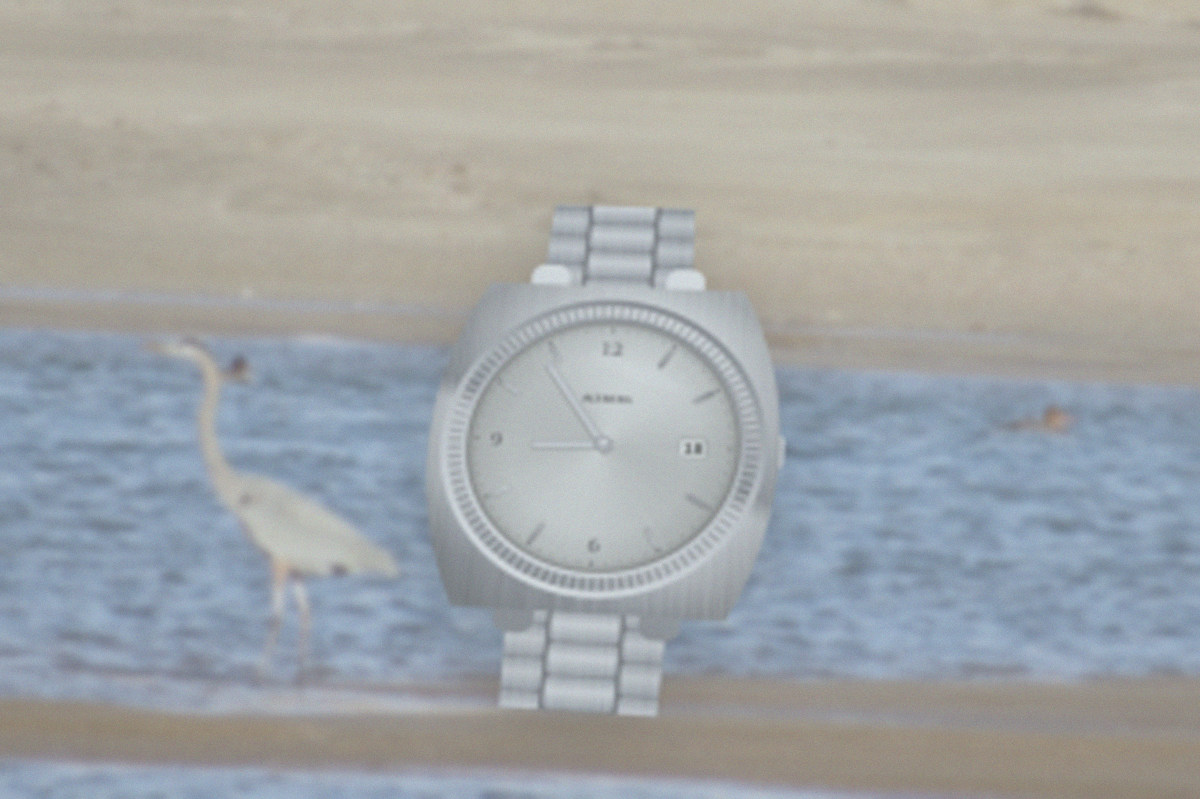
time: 8:54
